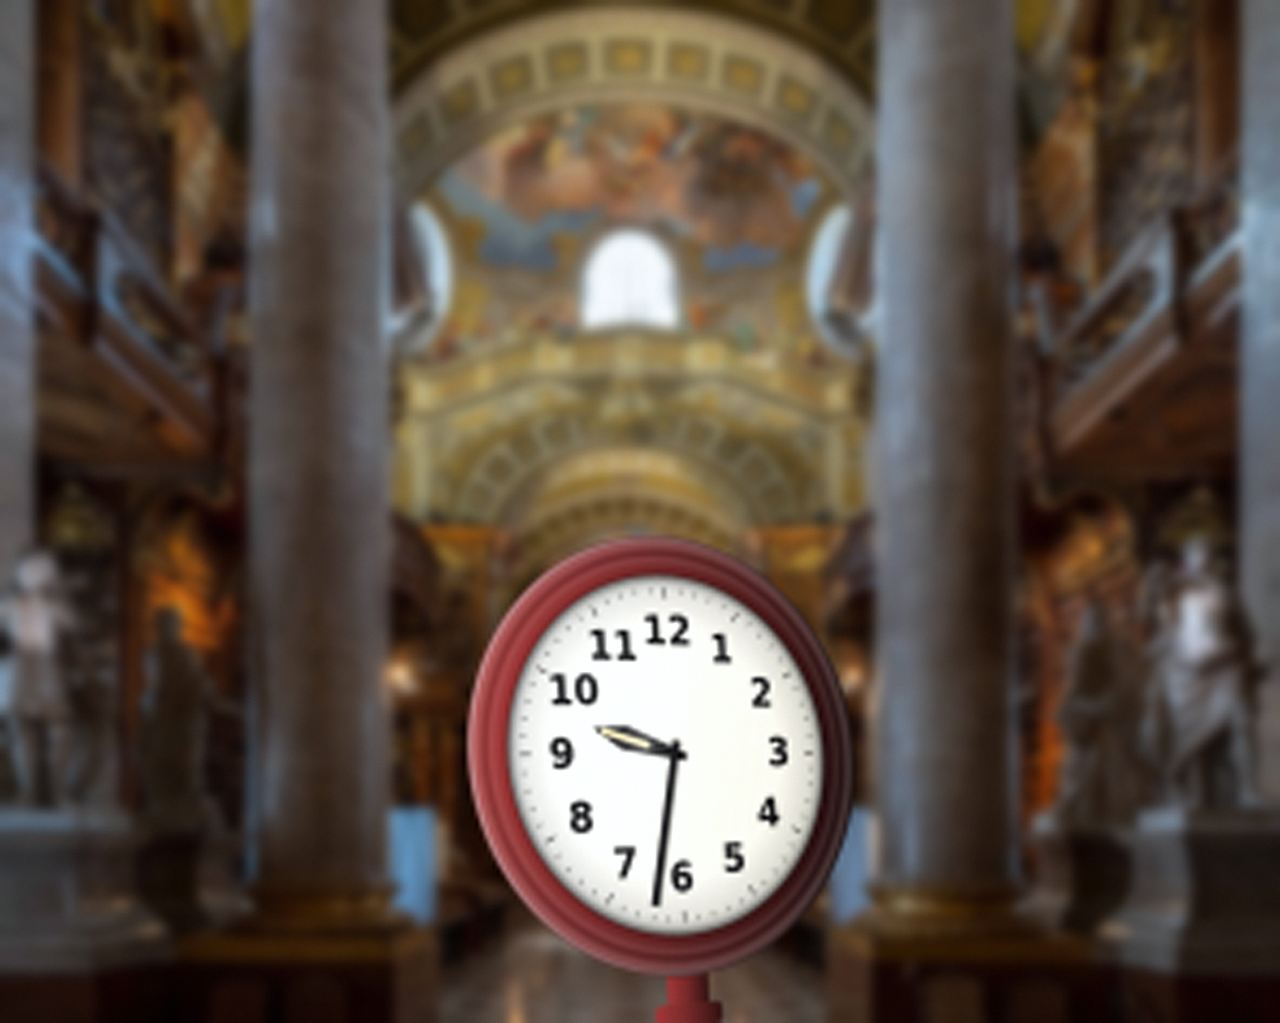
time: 9:32
